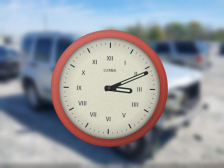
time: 3:11
